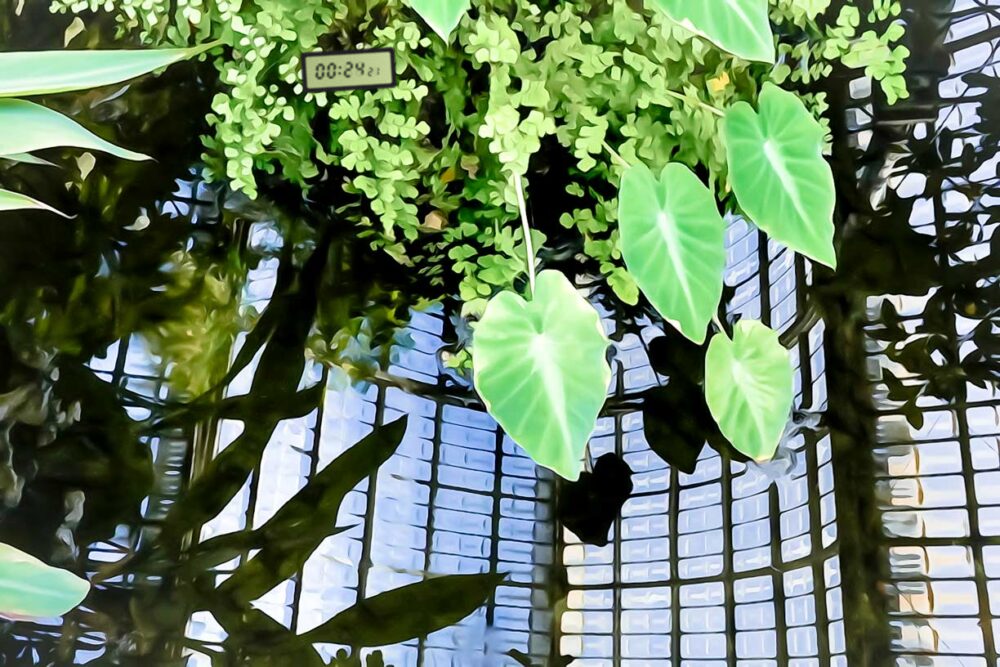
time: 0:24
